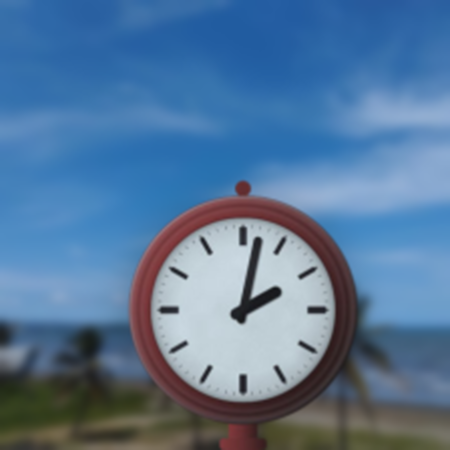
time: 2:02
